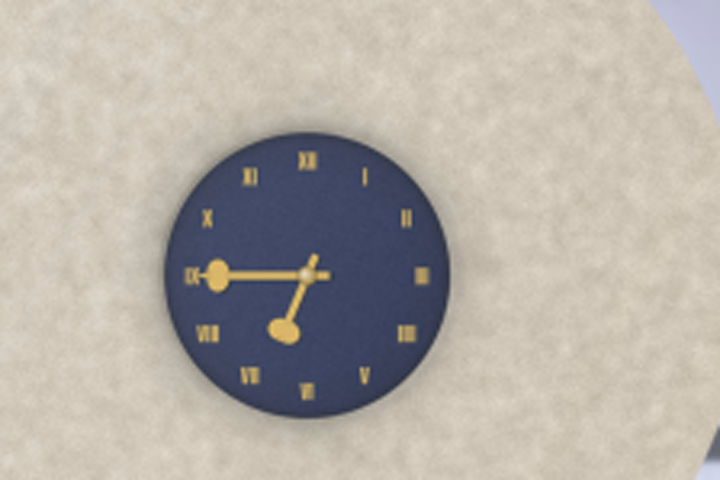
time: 6:45
